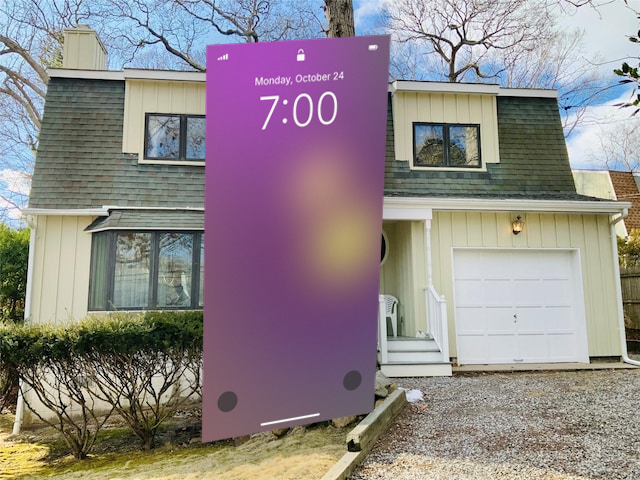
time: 7:00
